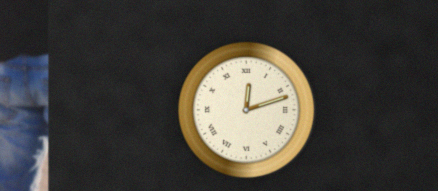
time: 12:12
